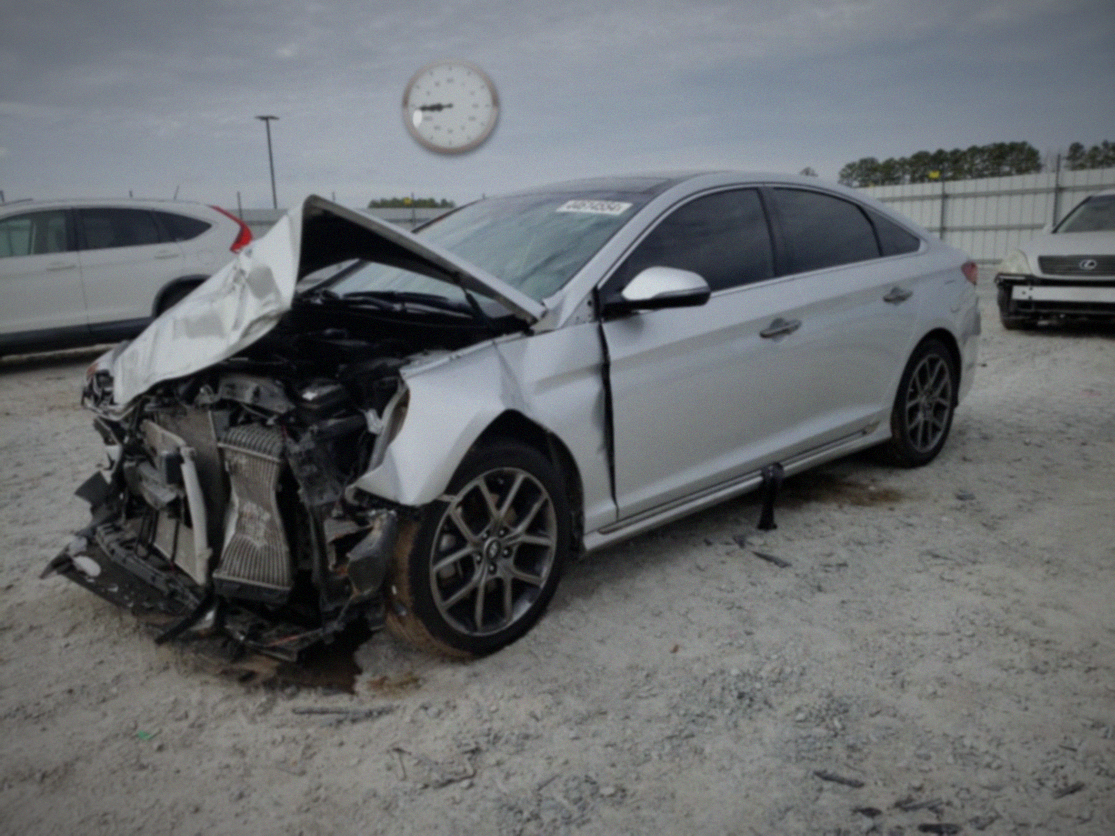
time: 8:44
